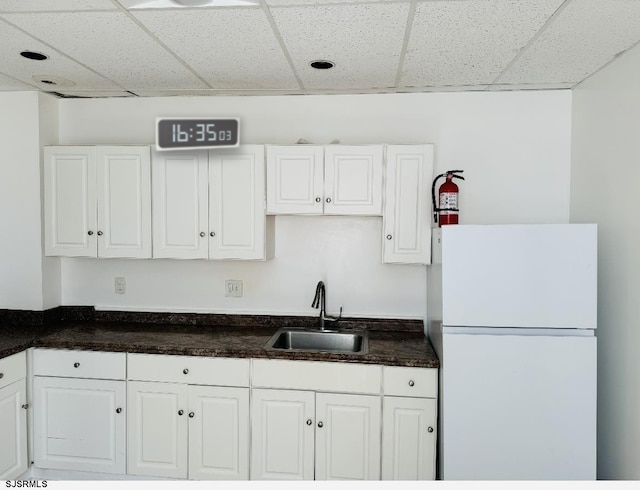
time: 16:35
